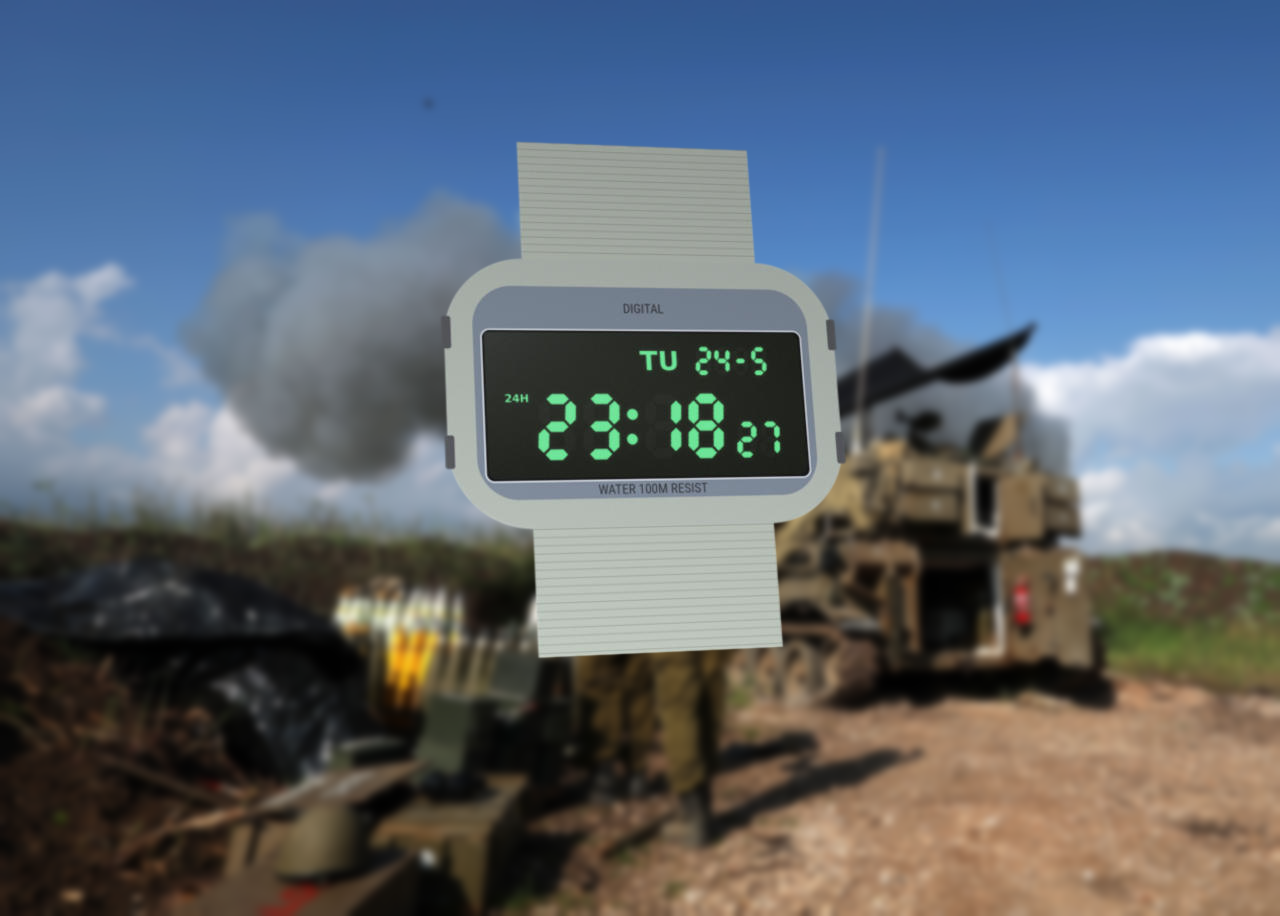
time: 23:18:27
